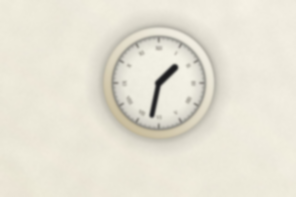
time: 1:32
